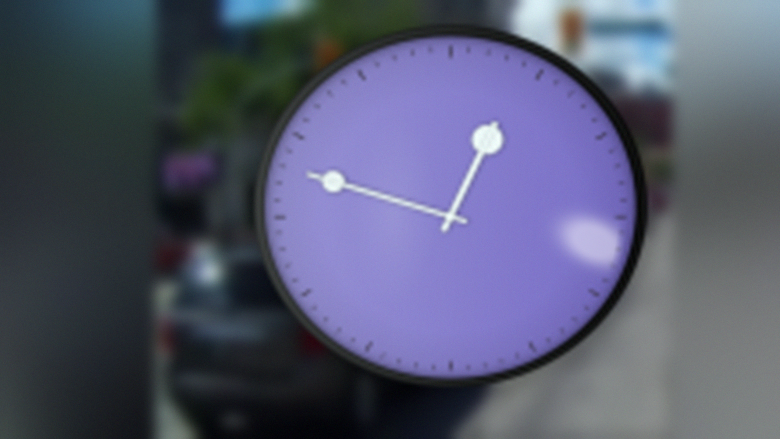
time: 12:48
